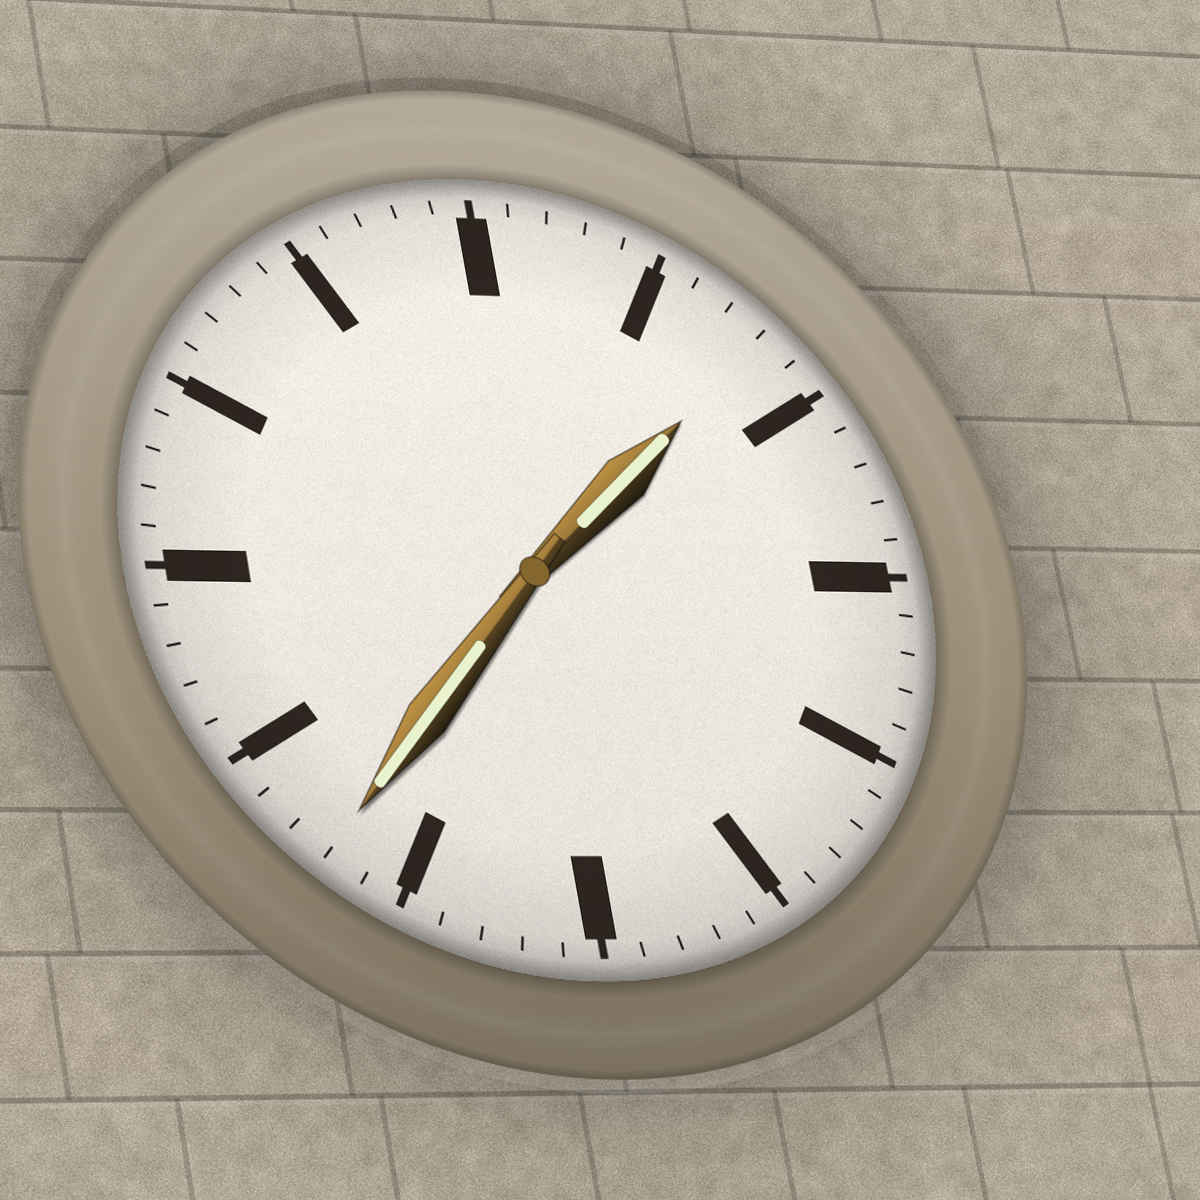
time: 1:37
